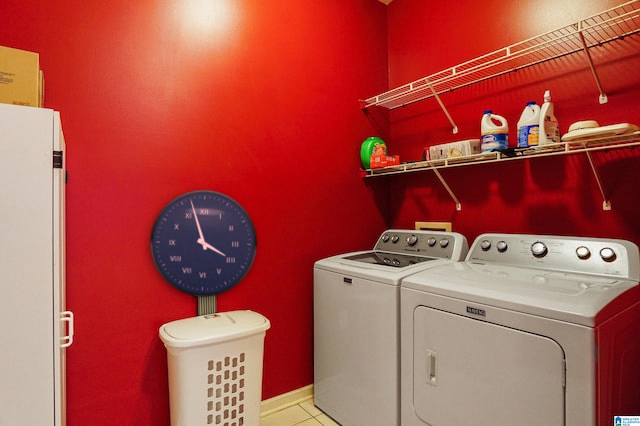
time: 3:57
